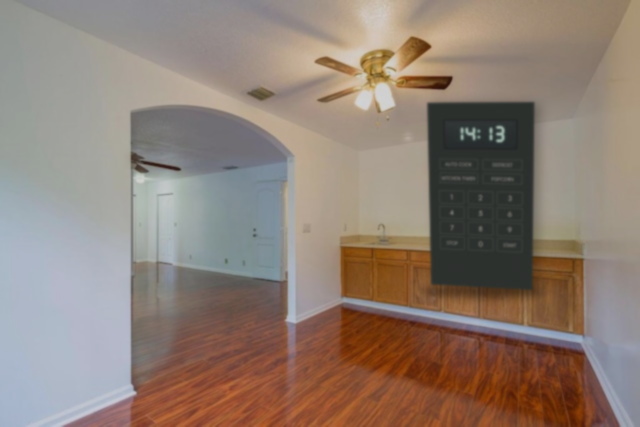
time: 14:13
